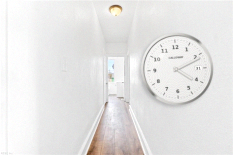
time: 4:11
